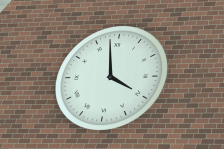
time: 3:58
